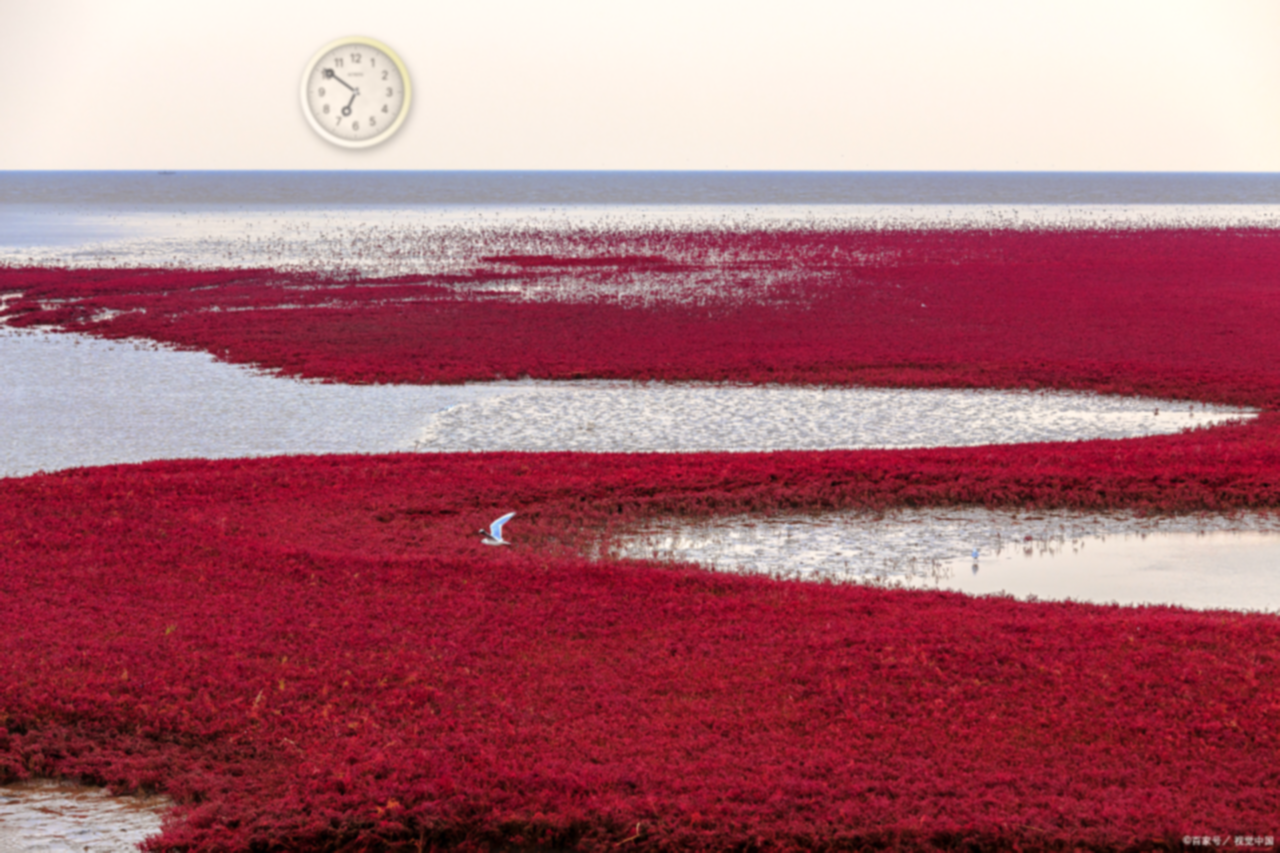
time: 6:51
